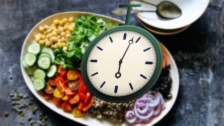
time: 6:03
